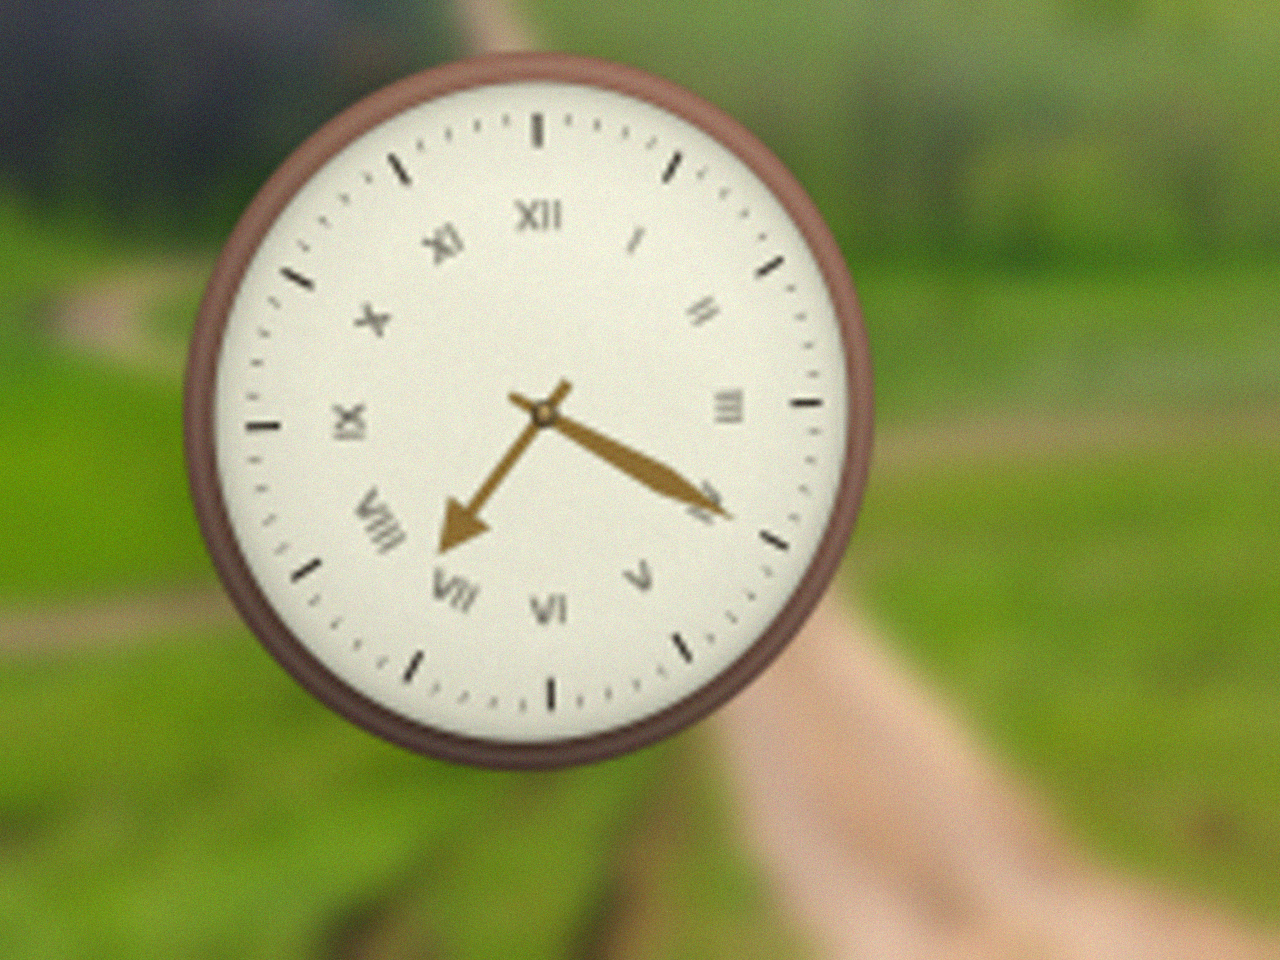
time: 7:20
